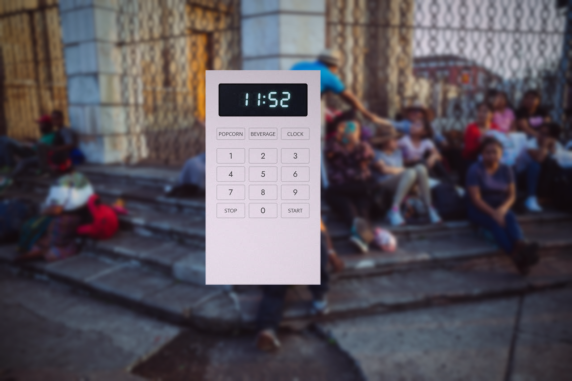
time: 11:52
